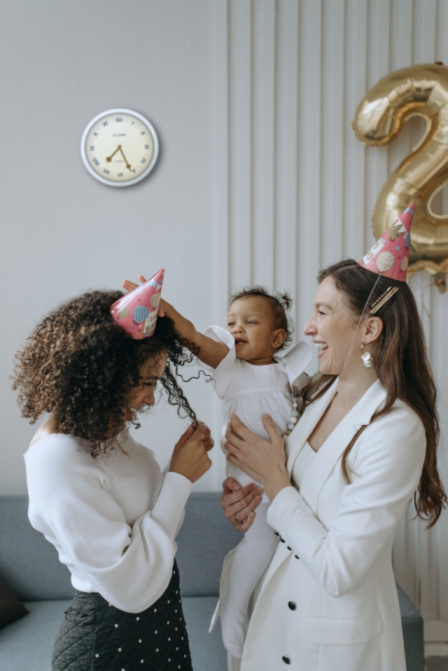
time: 7:26
